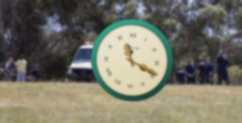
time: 11:19
